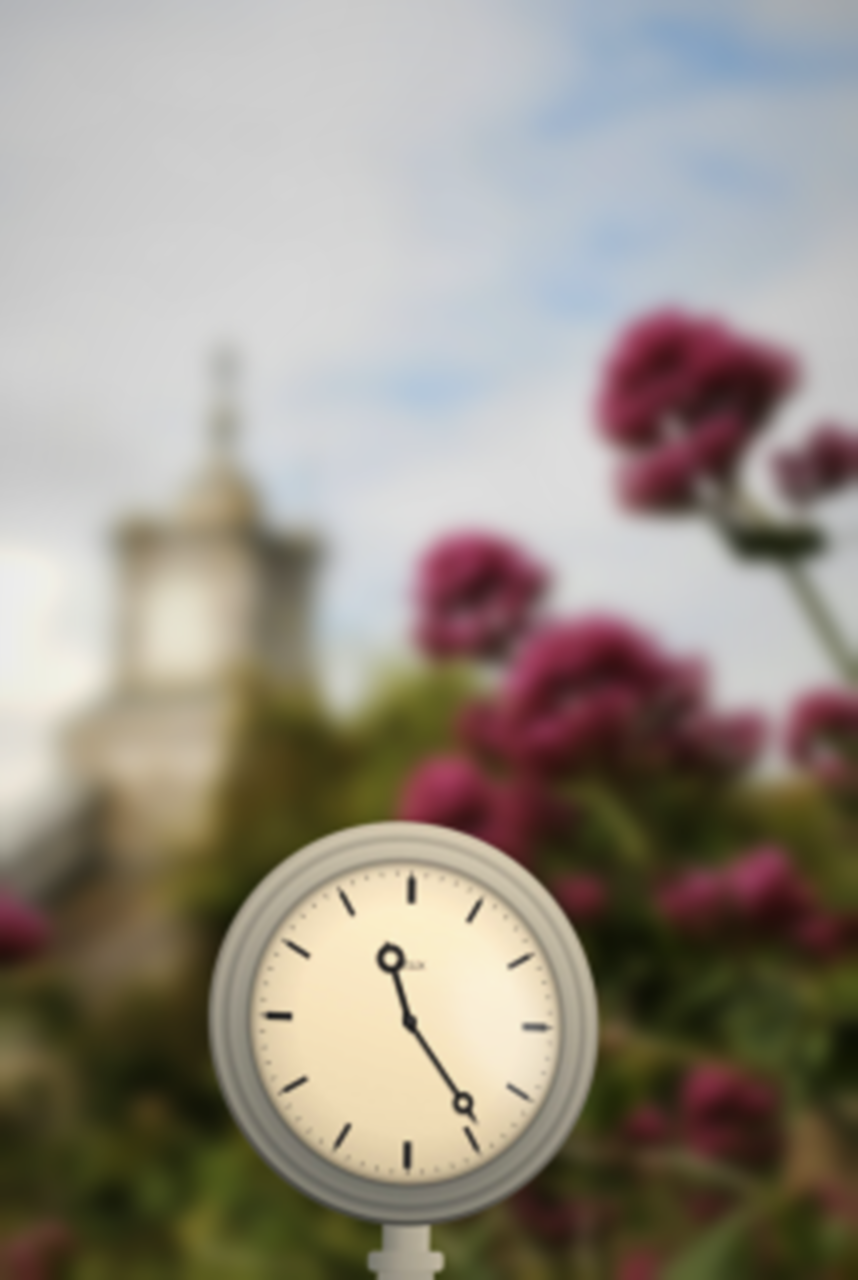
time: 11:24
